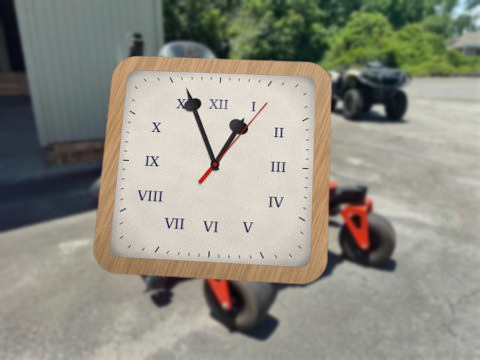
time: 12:56:06
